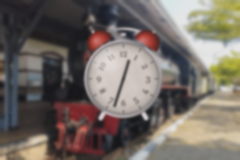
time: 12:33
